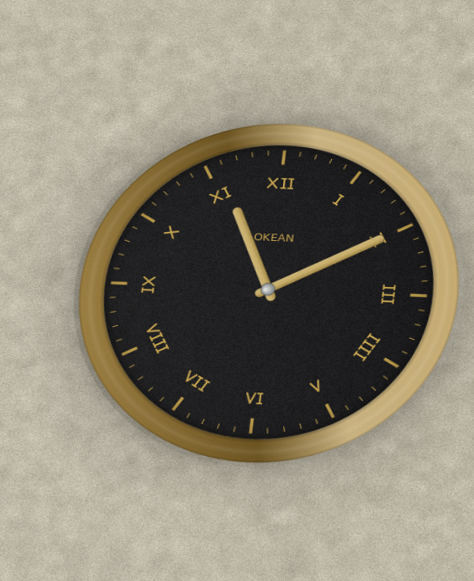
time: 11:10
